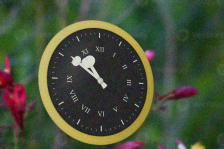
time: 10:51
